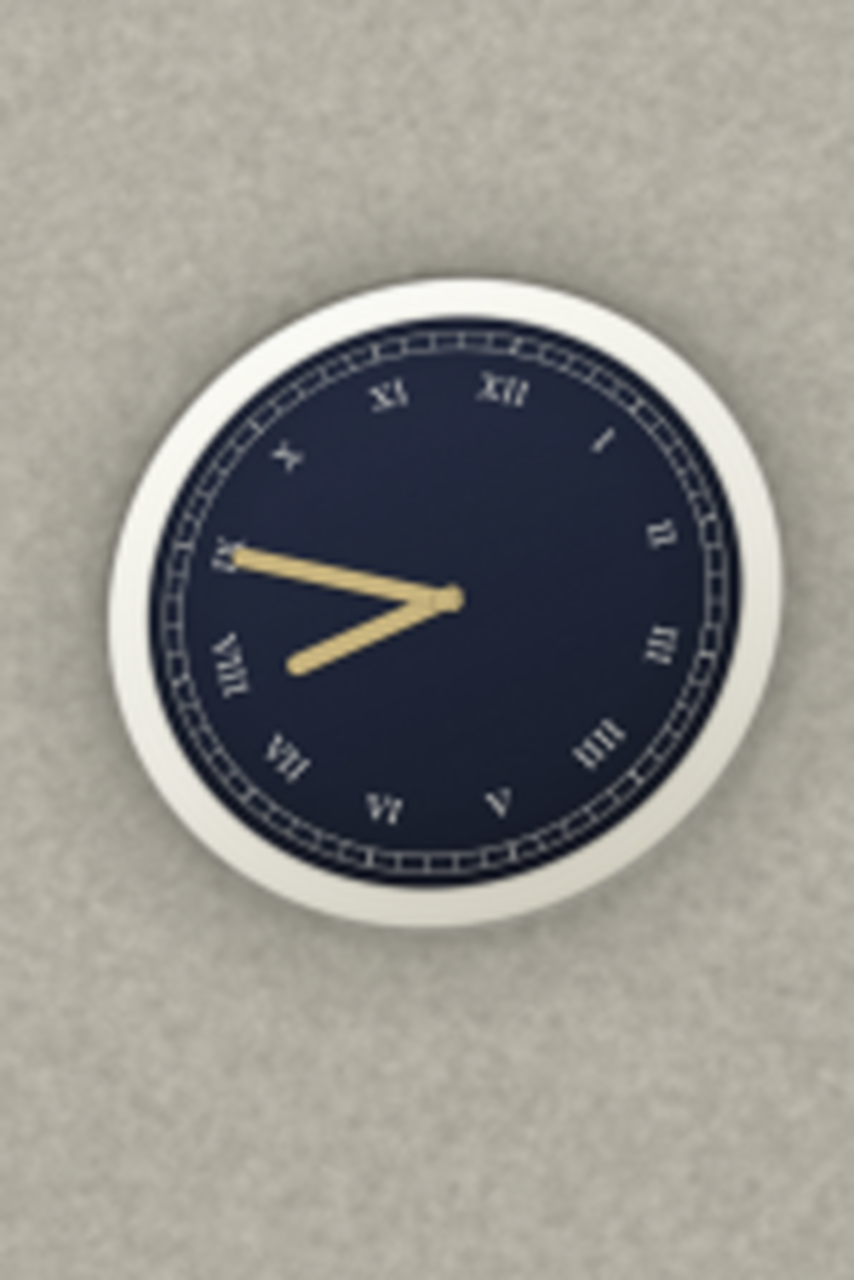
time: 7:45
